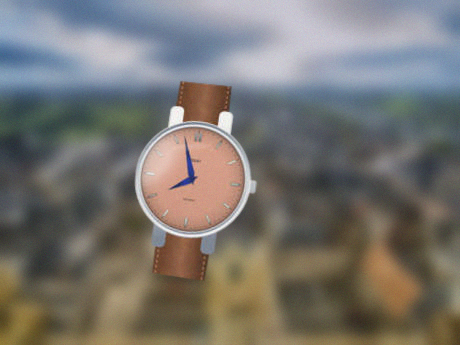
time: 7:57
